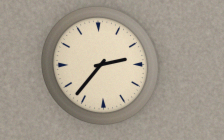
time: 2:37
